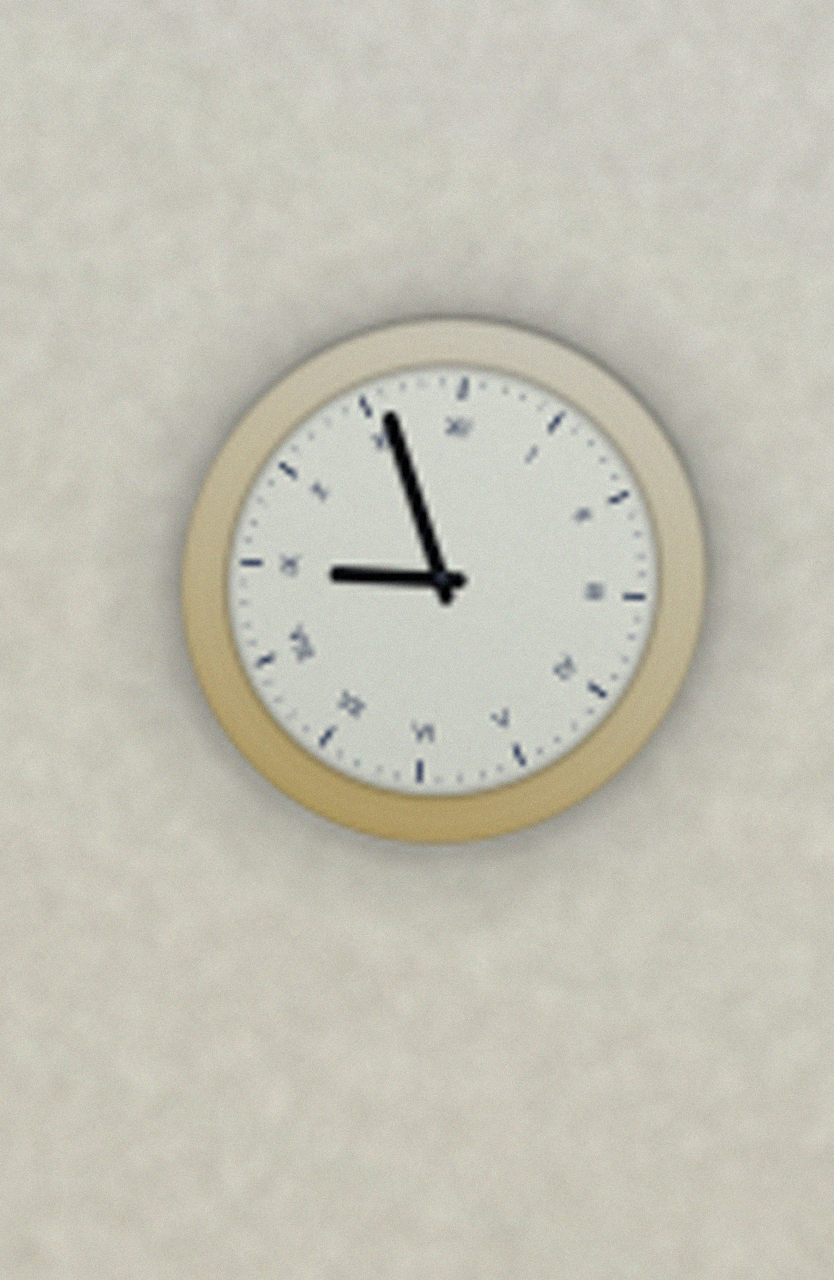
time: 8:56
